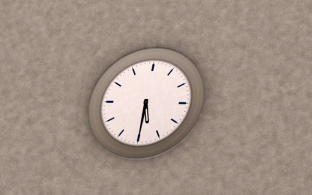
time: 5:30
